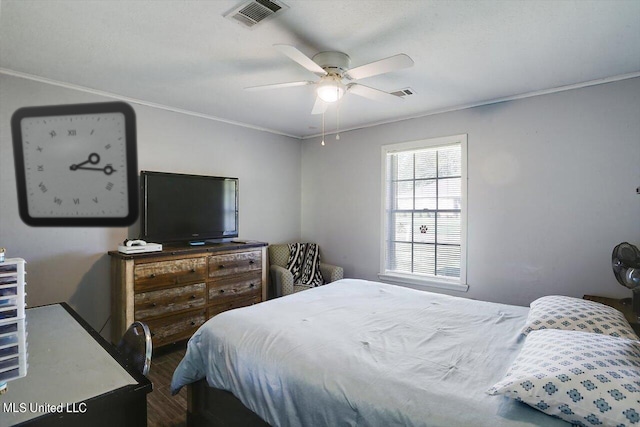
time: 2:16
